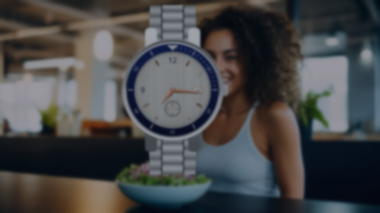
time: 7:16
